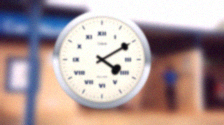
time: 4:10
